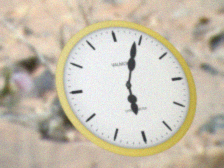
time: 6:04
